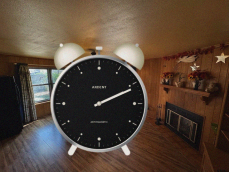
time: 2:11
